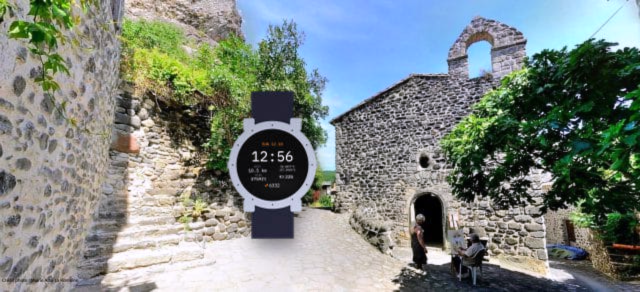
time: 12:56
